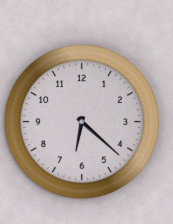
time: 6:22
